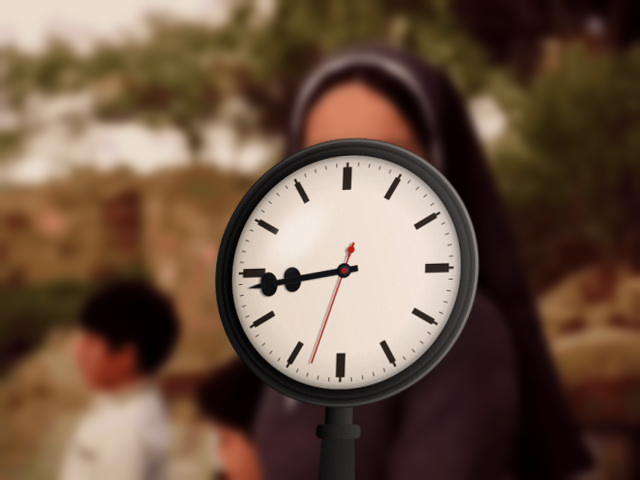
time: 8:43:33
